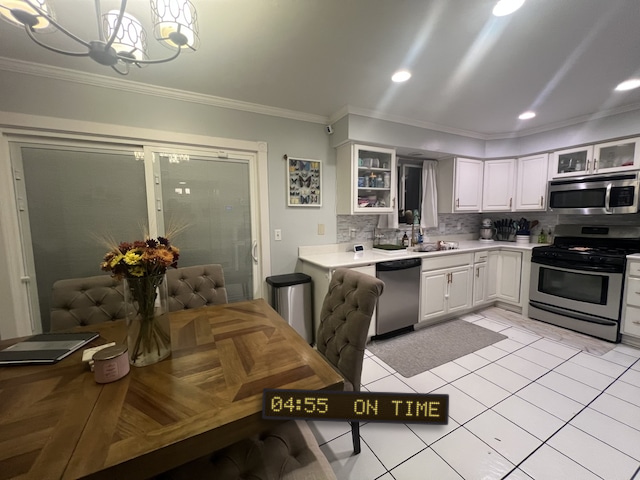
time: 4:55
